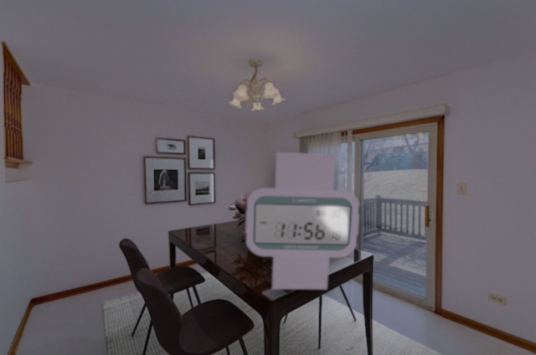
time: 11:56:18
